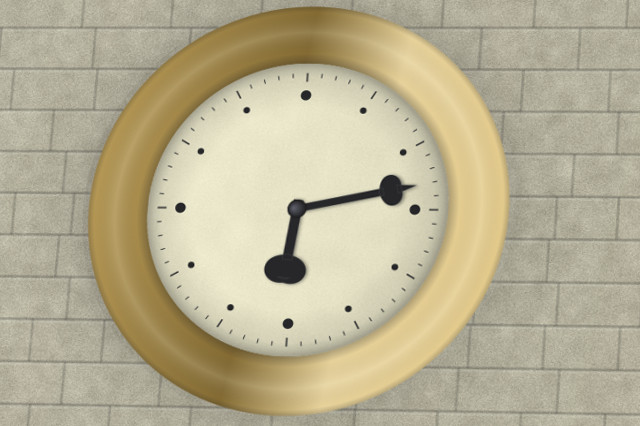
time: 6:13
